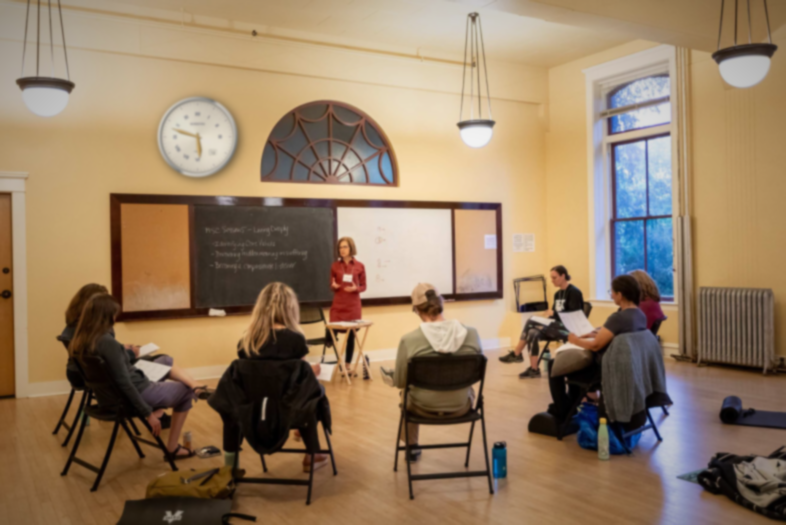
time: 5:48
